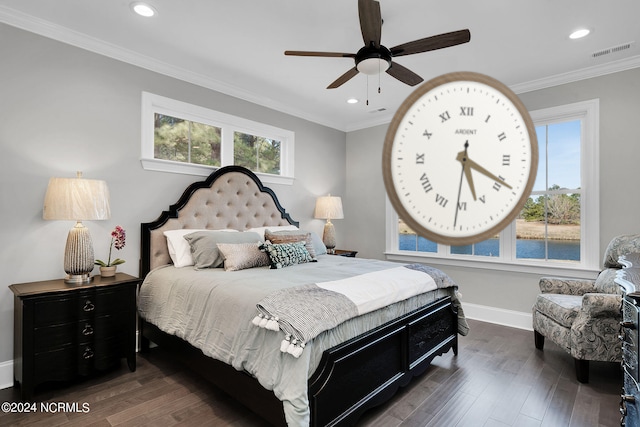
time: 5:19:31
